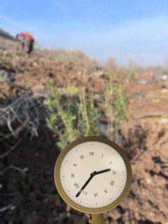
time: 2:37
